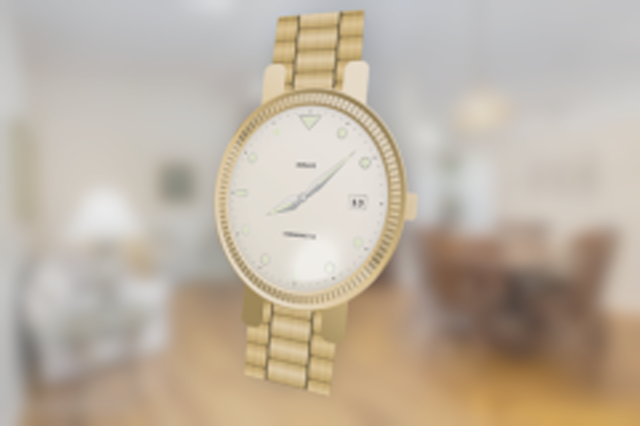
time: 8:08
